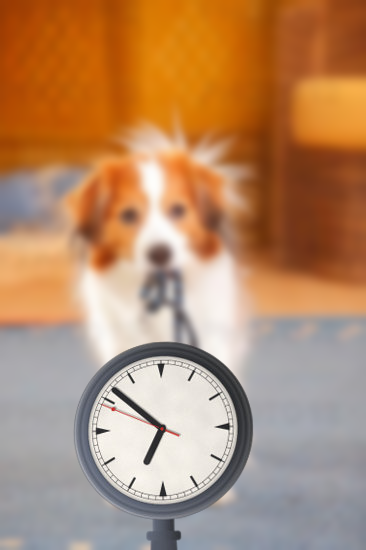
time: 6:51:49
